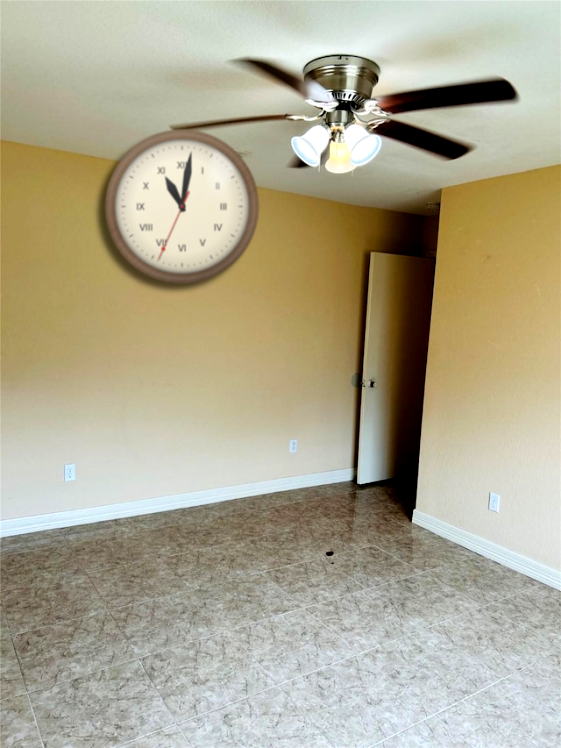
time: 11:01:34
